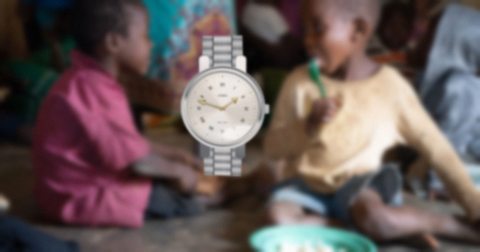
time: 1:48
